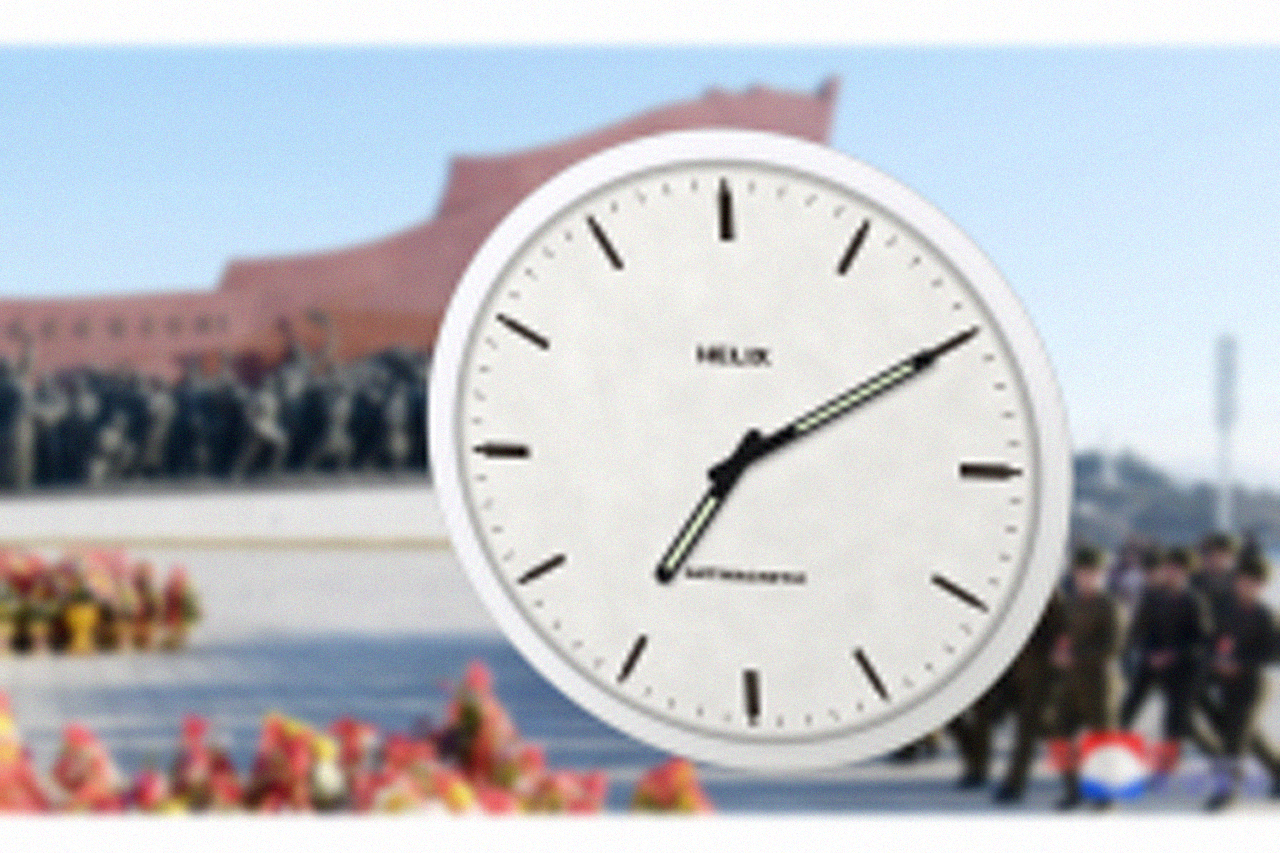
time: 7:10
